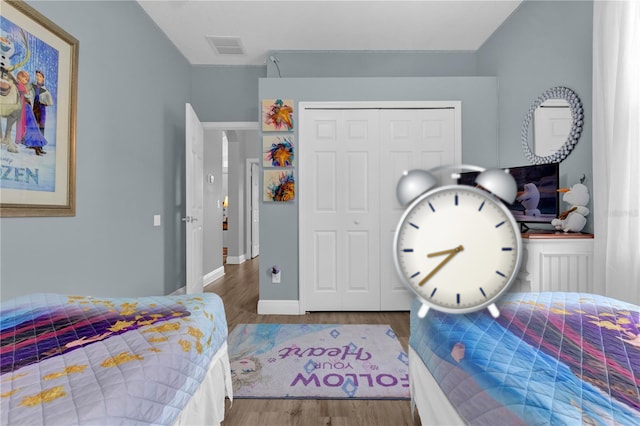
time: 8:38
